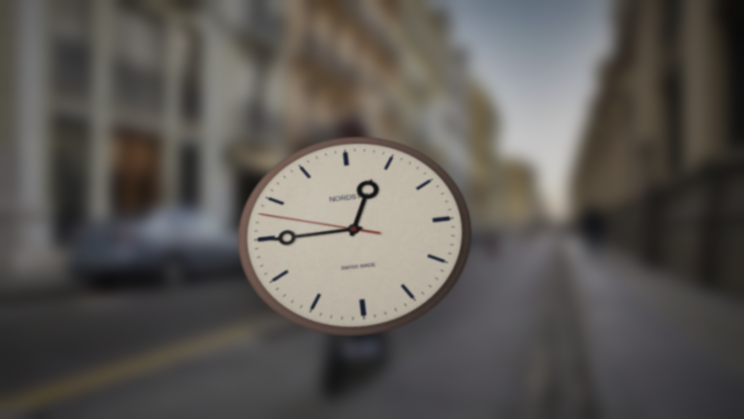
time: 12:44:48
